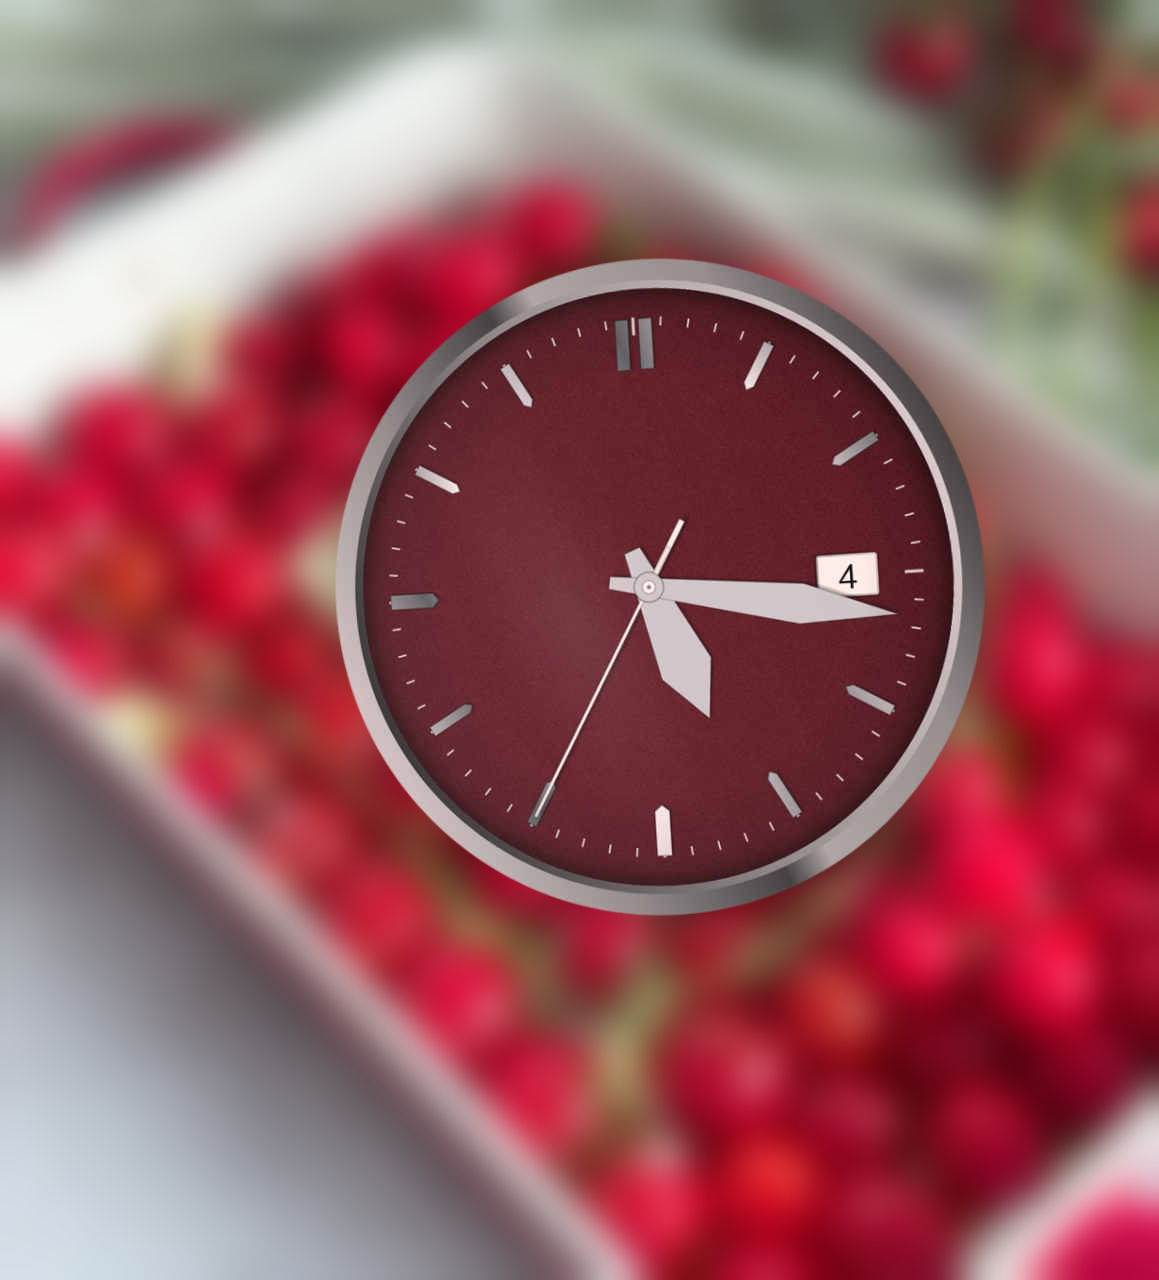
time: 5:16:35
